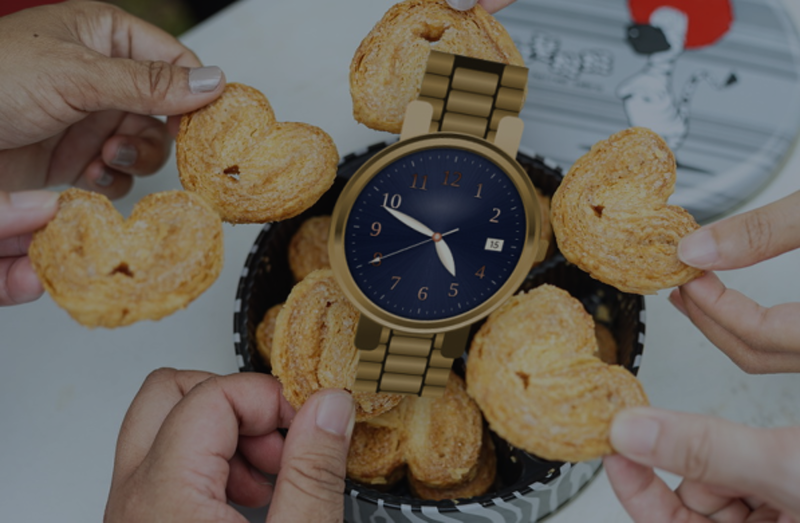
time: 4:48:40
